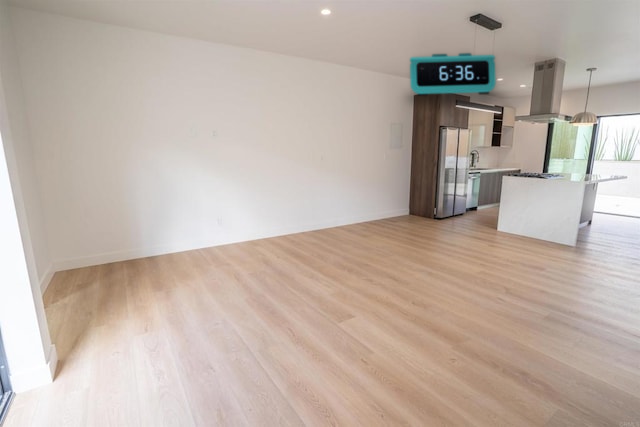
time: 6:36
